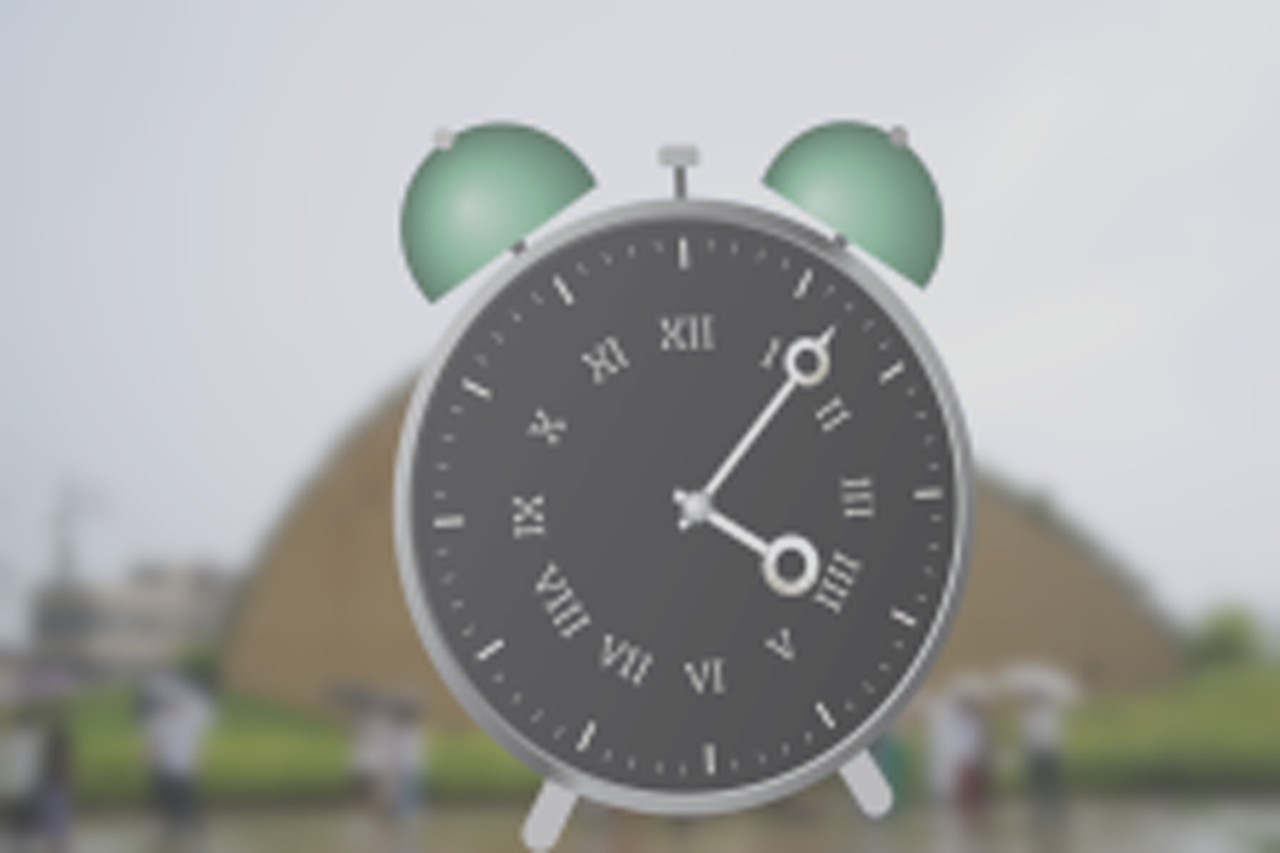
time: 4:07
